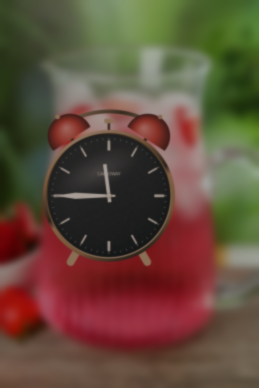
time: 11:45
